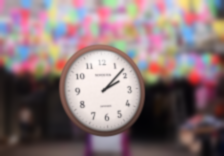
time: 2:08
